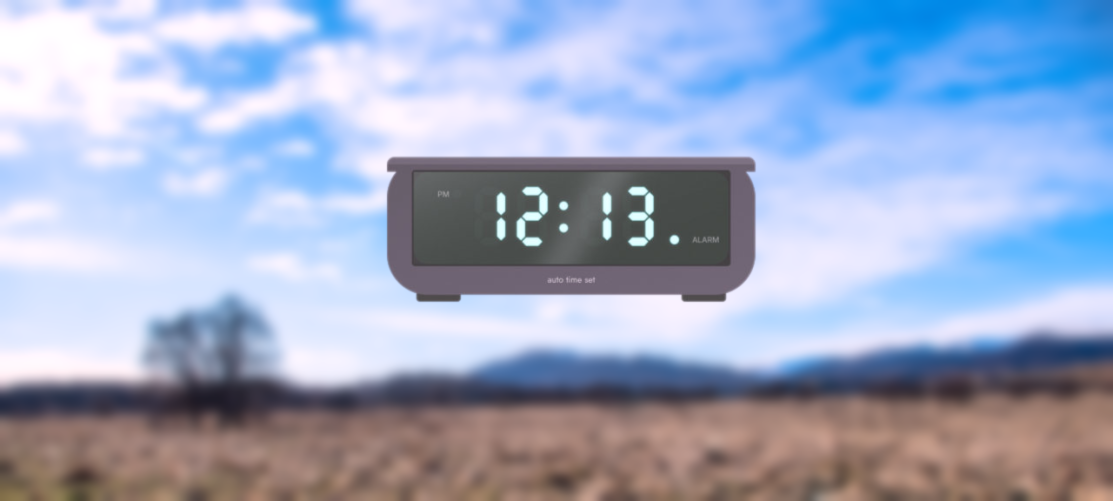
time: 12:13
